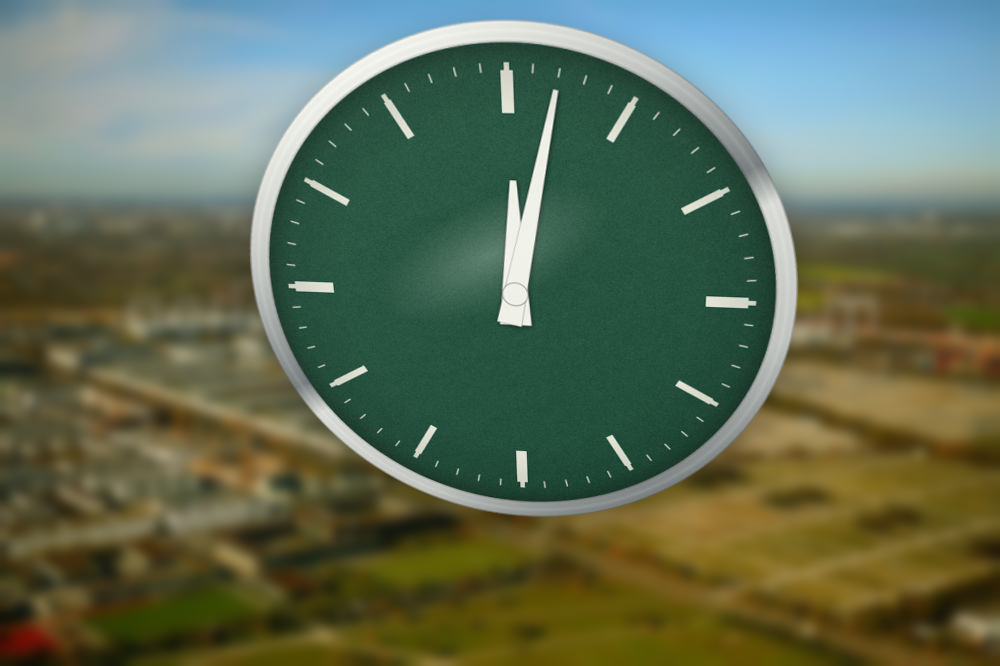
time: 12:02
